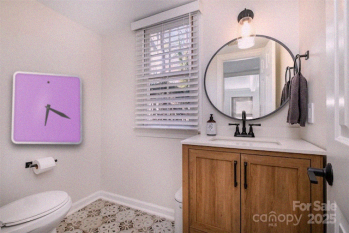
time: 6:19
